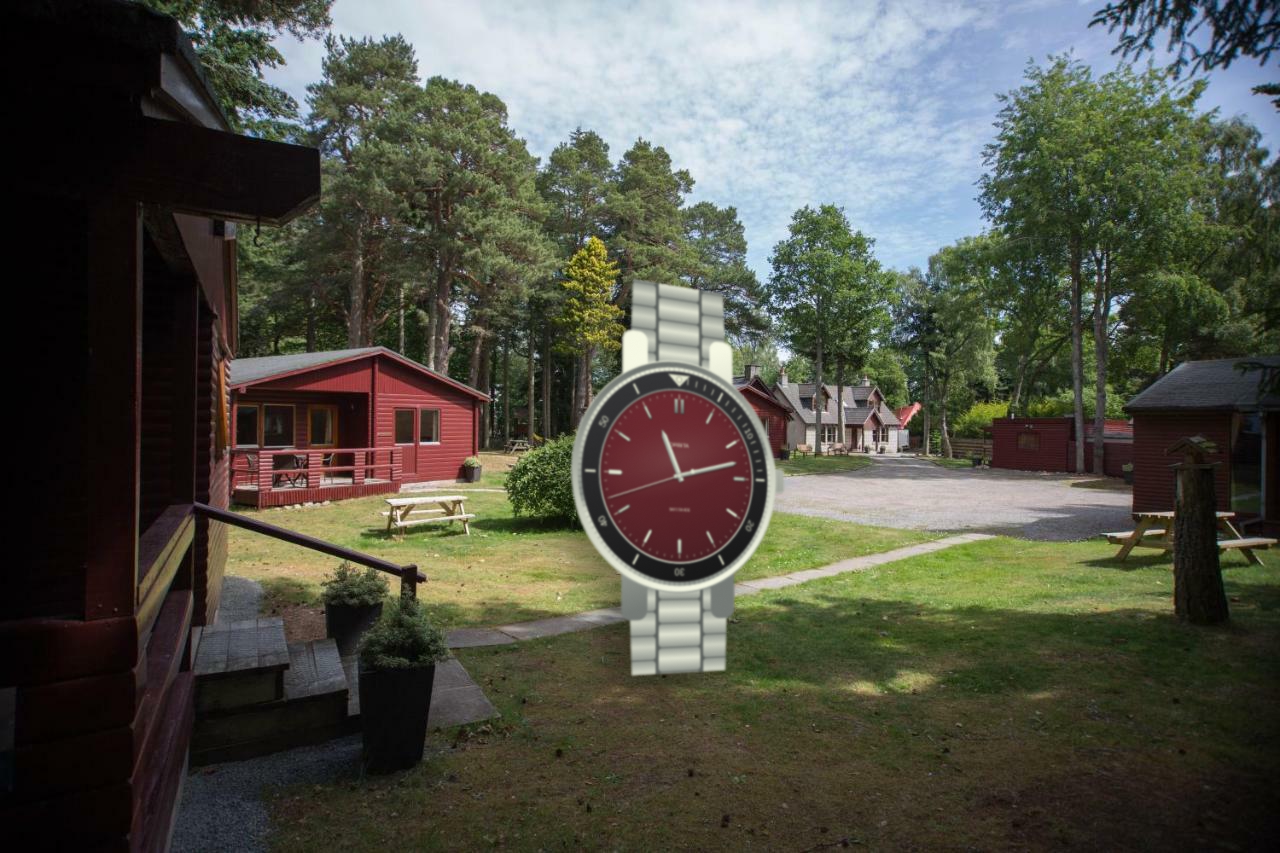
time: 11:12:42
